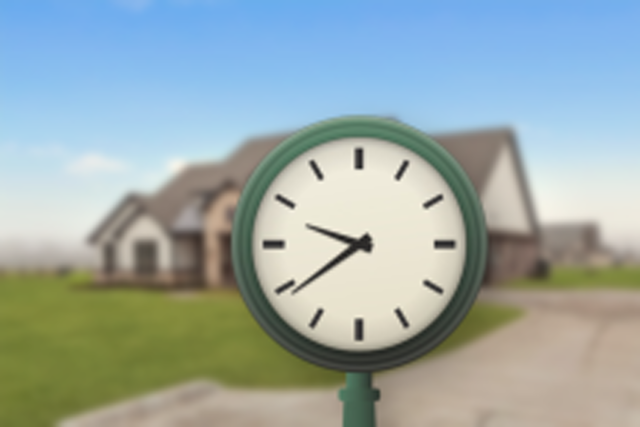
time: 9:39
